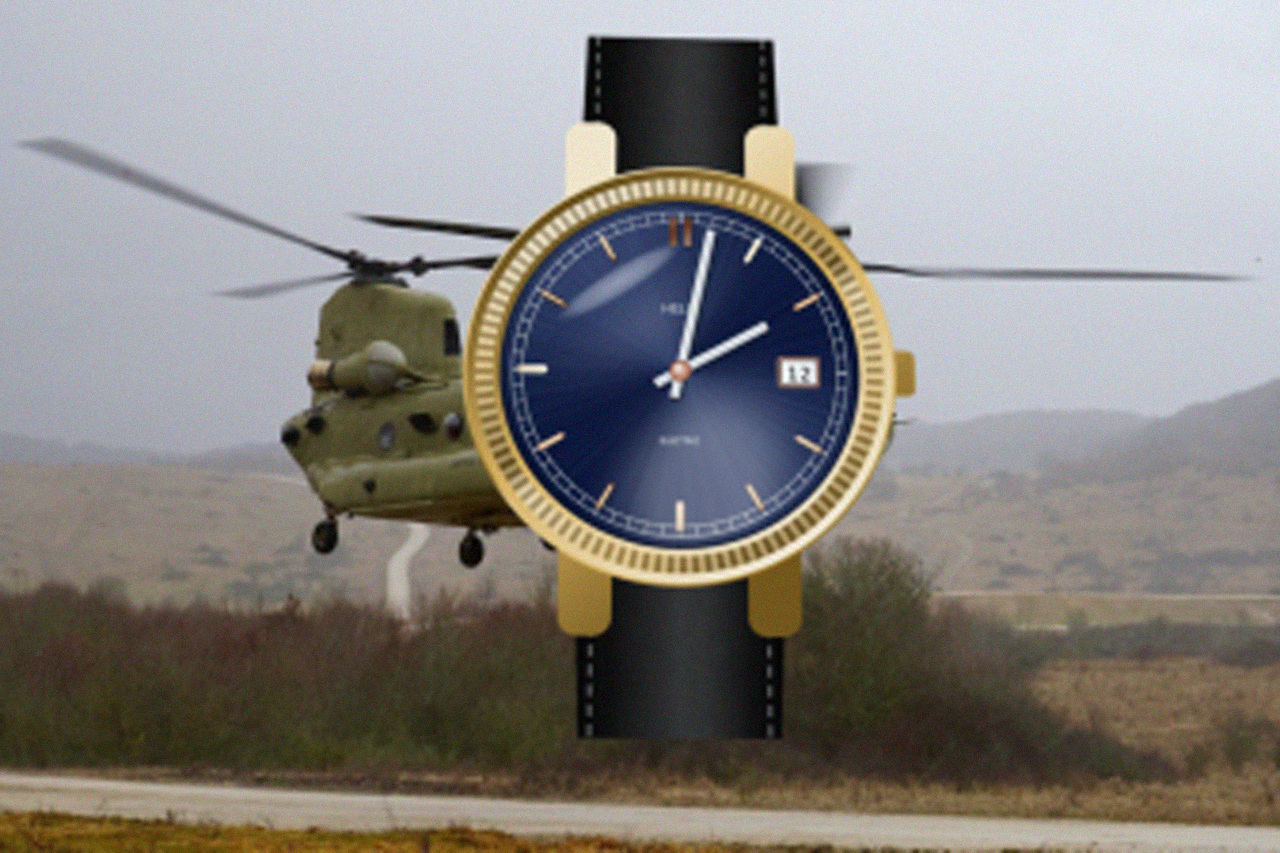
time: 2:02
